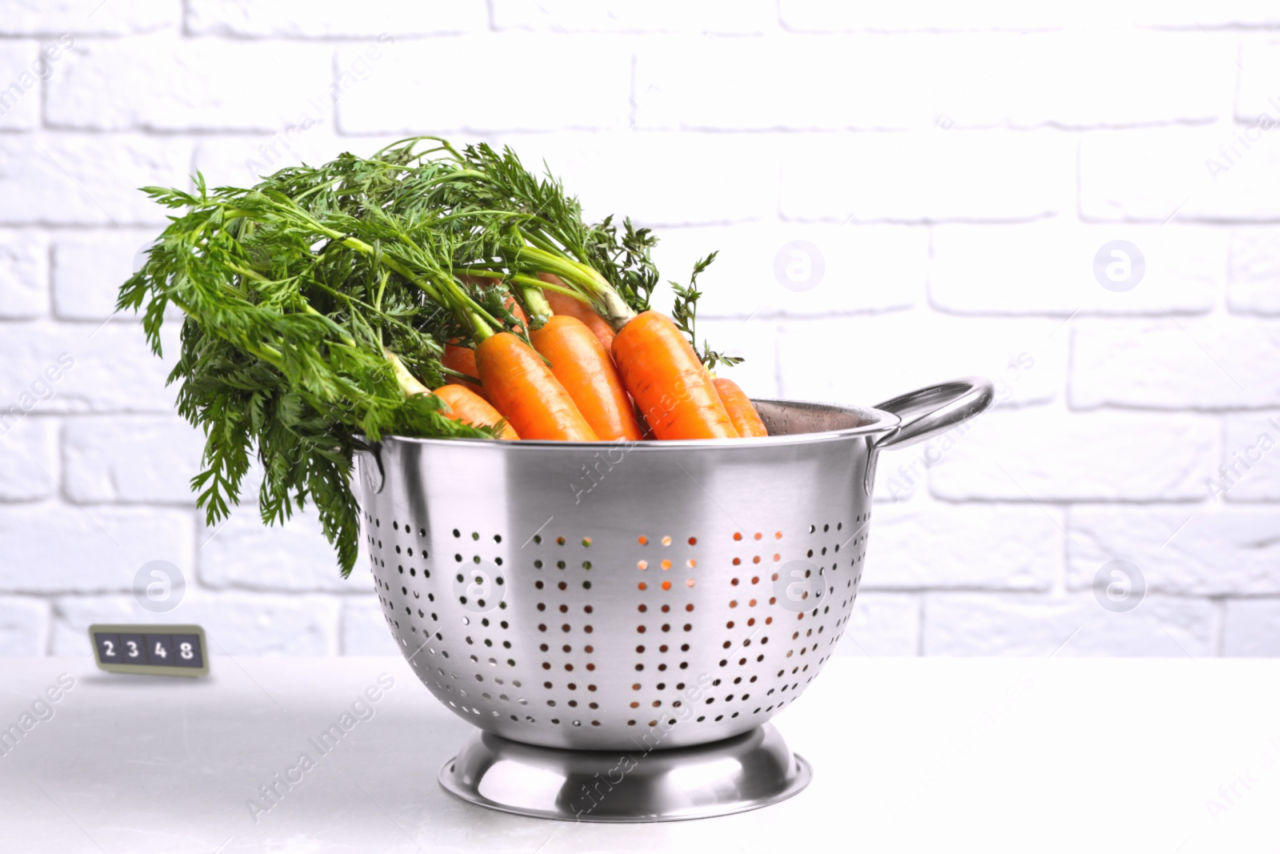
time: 23:48
